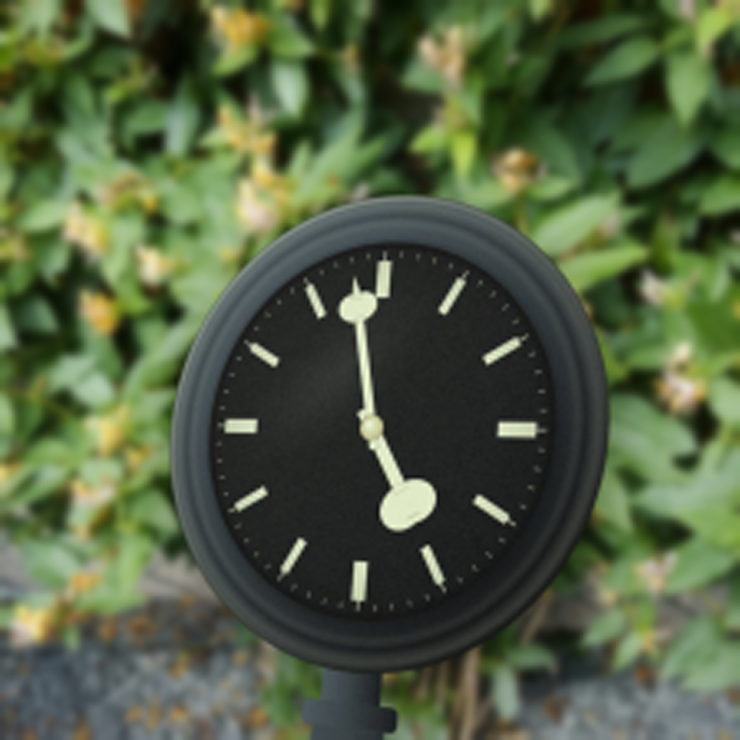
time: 4:58
